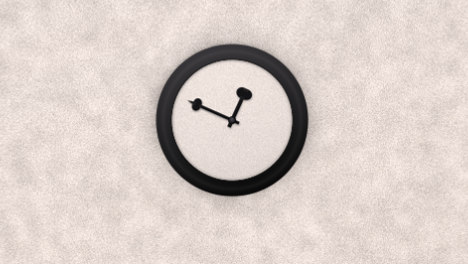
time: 12:49
